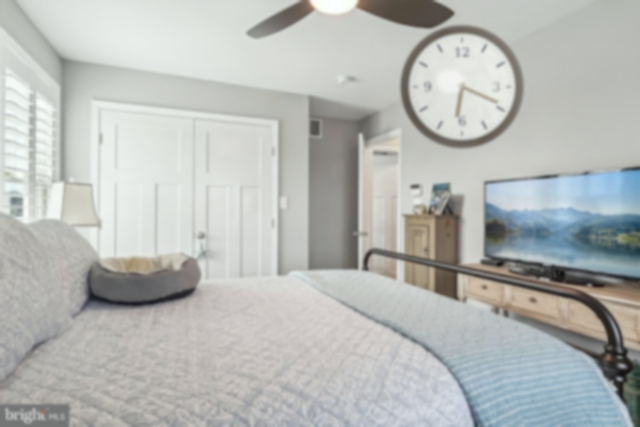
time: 6:19
